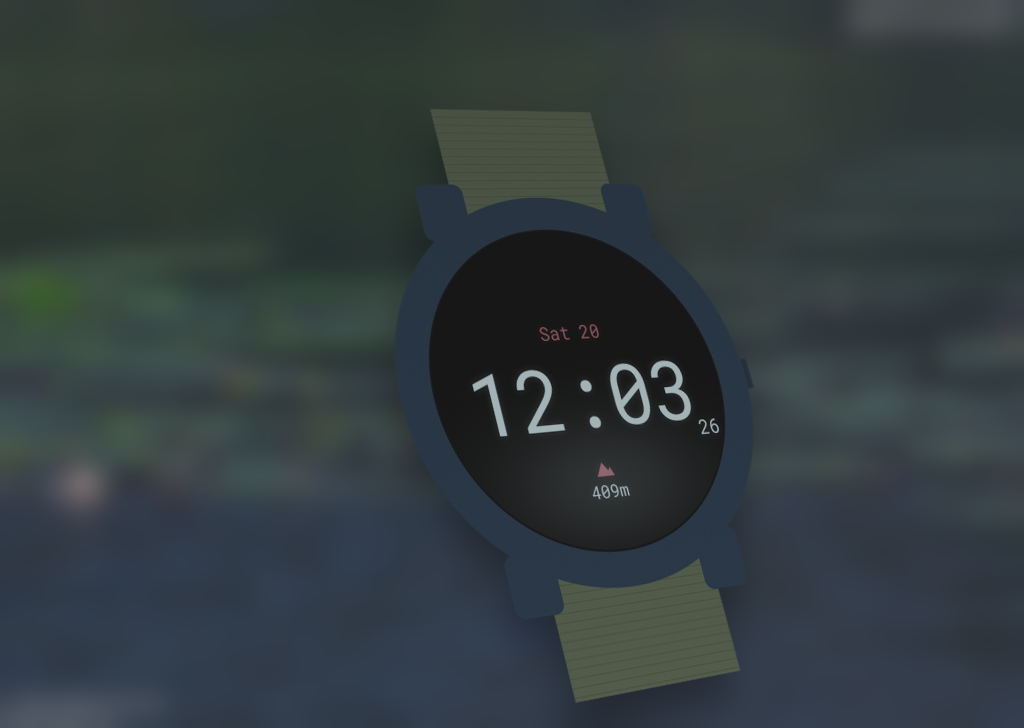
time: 12:03:26
